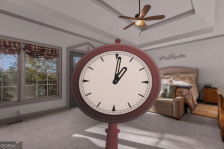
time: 1:01
